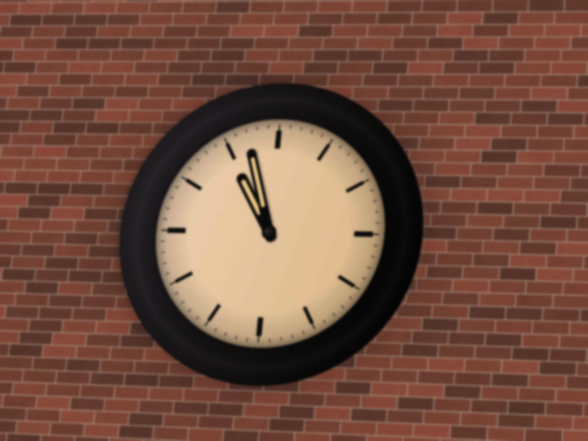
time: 10:57
